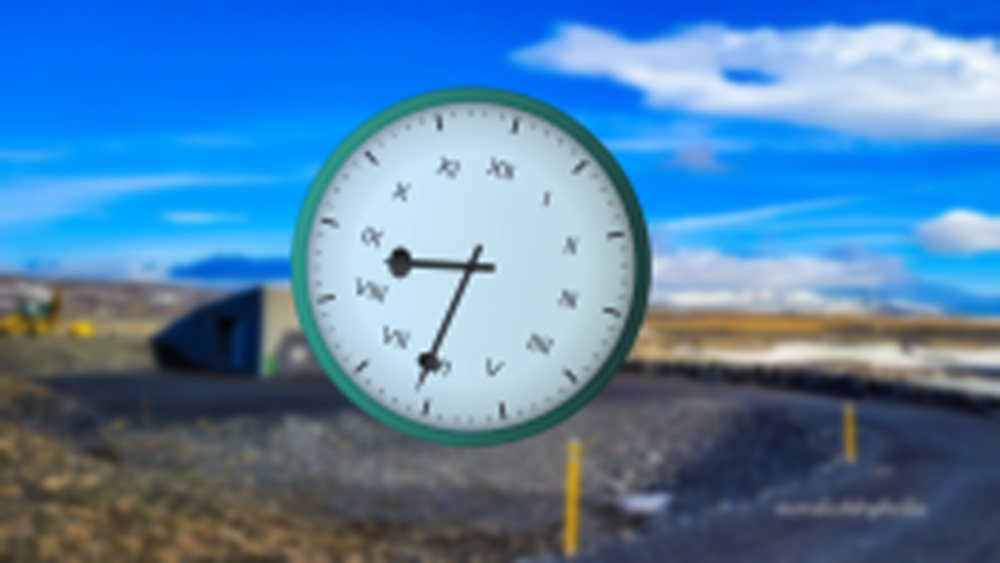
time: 8:31
